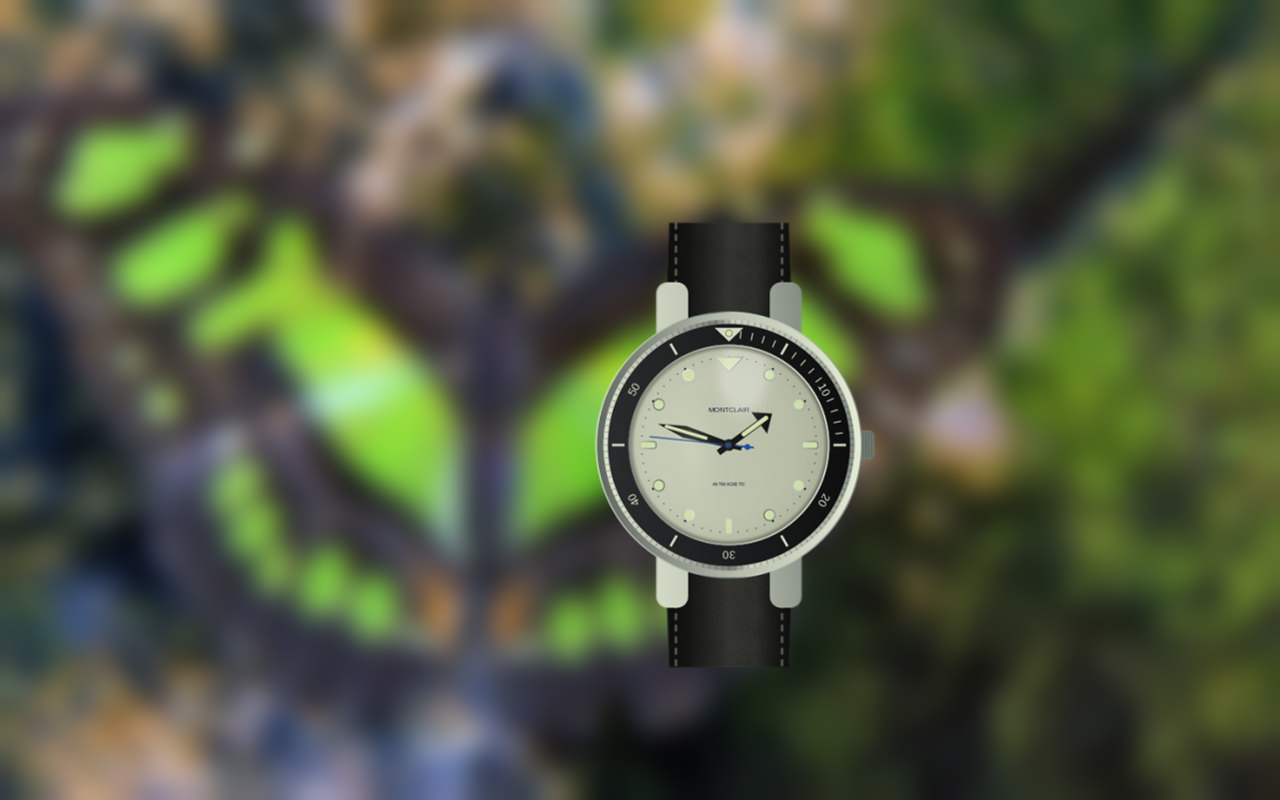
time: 1:47:46
